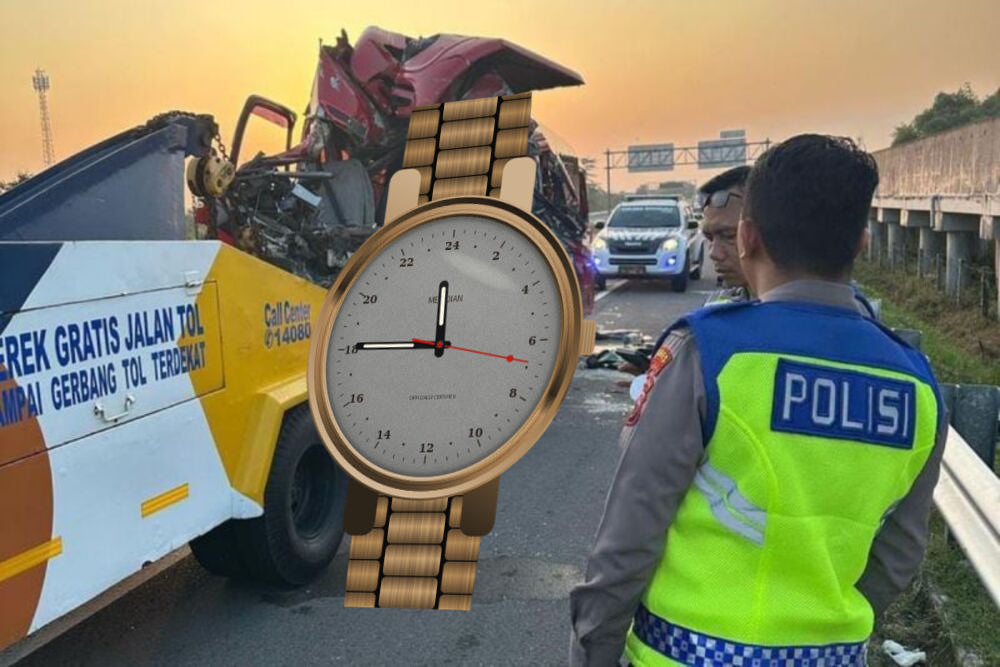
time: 23:45:17
